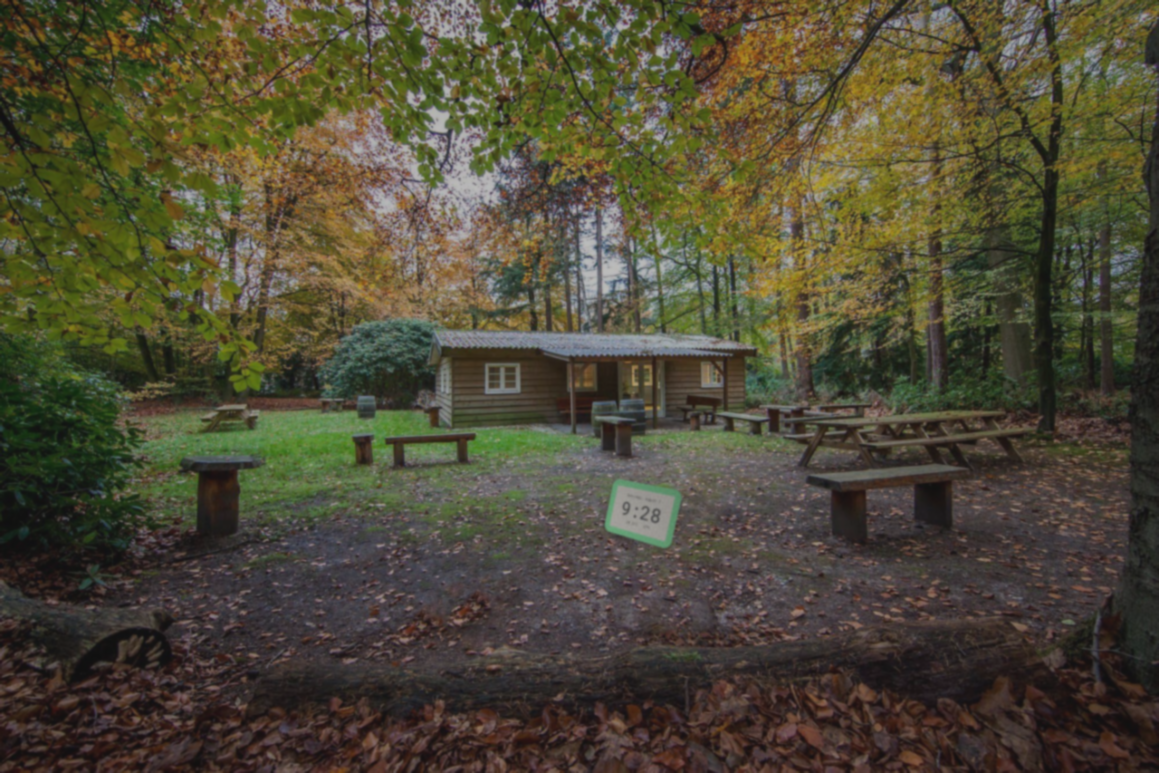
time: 9:28
